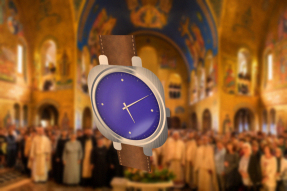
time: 5:10
